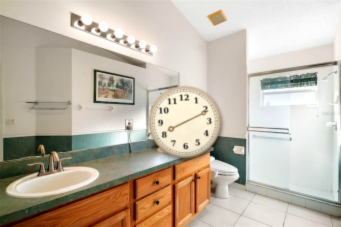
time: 8:11
